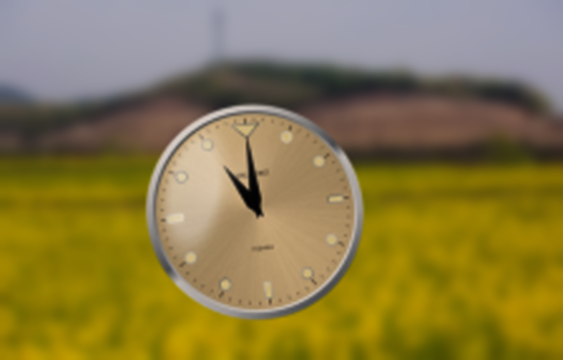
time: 11:00
